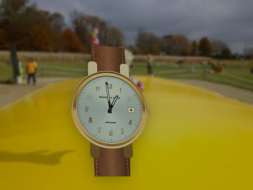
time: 12:59
